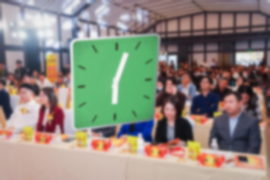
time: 6:03
